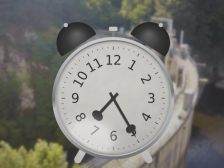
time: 7:25
